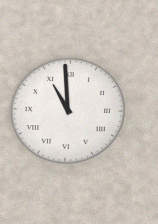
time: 10:59
